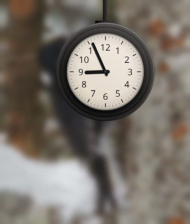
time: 8:56
